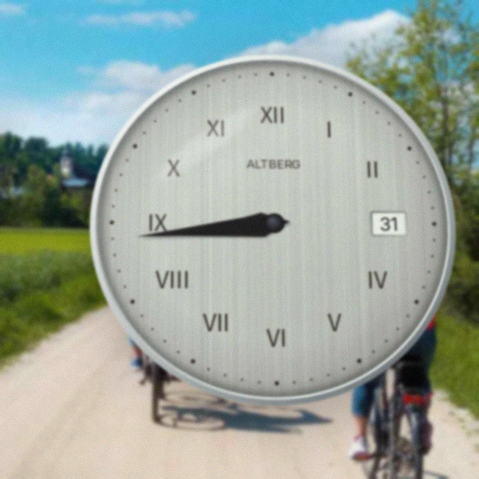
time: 8:44
